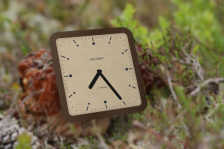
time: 7:25
